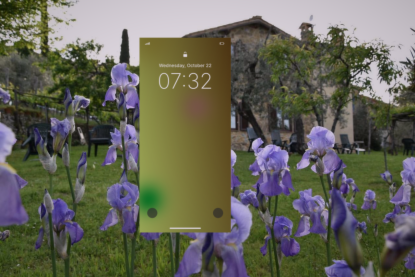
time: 7:32
